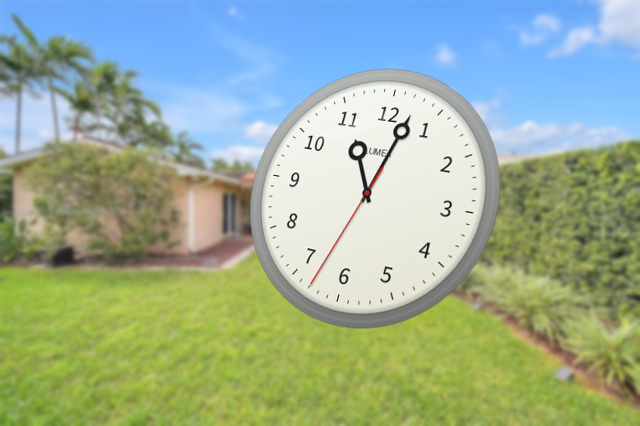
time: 11:02:33
